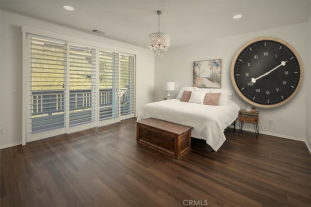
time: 8:10
